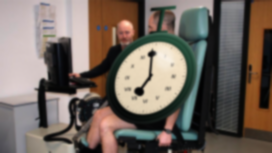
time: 6:59
